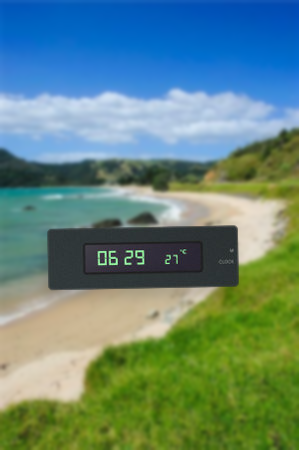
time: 6:29
